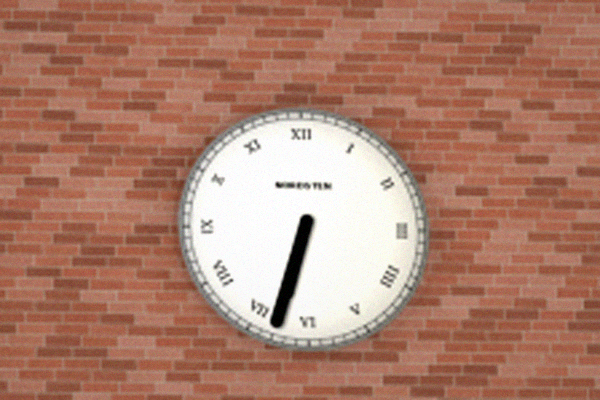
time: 6:33
